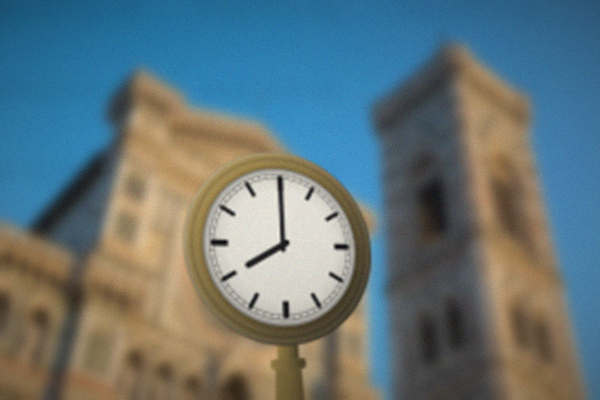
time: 8:00
